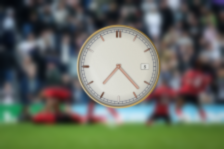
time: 7:23
